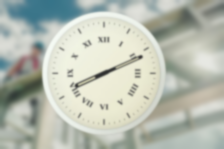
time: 8:11
